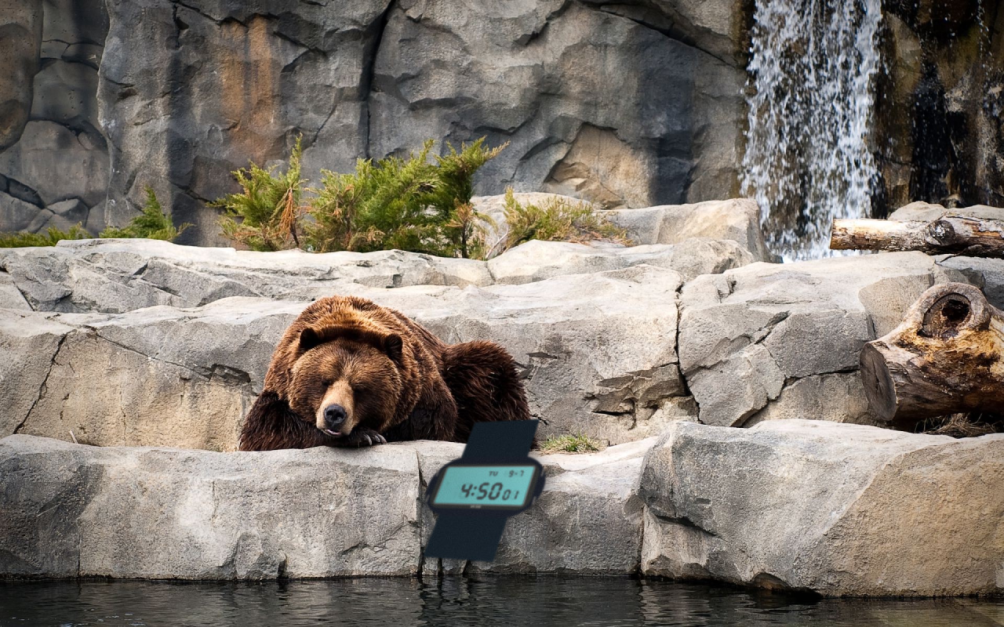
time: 4:50:01
